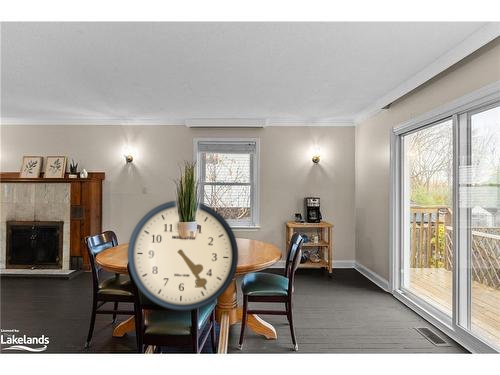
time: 4:24
